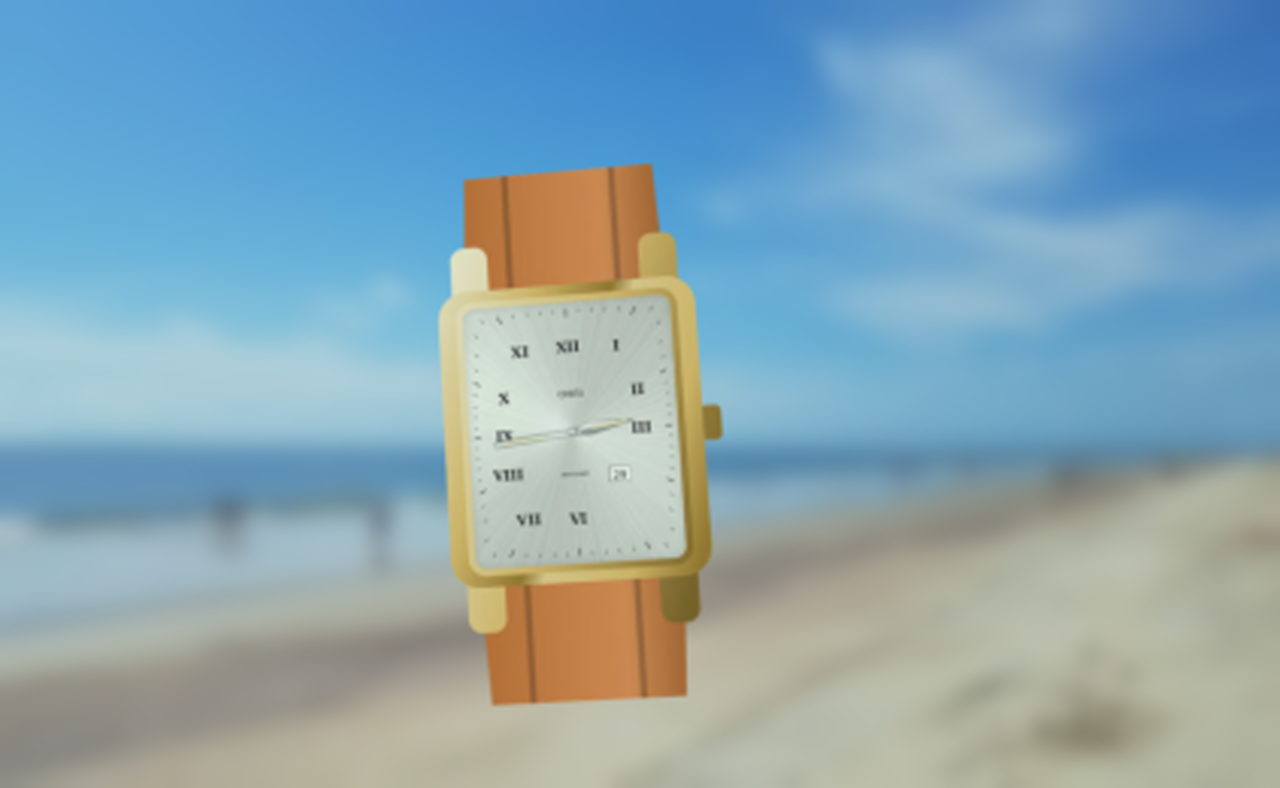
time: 2:44
